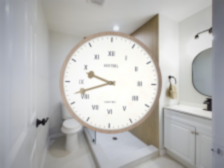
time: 9:42
